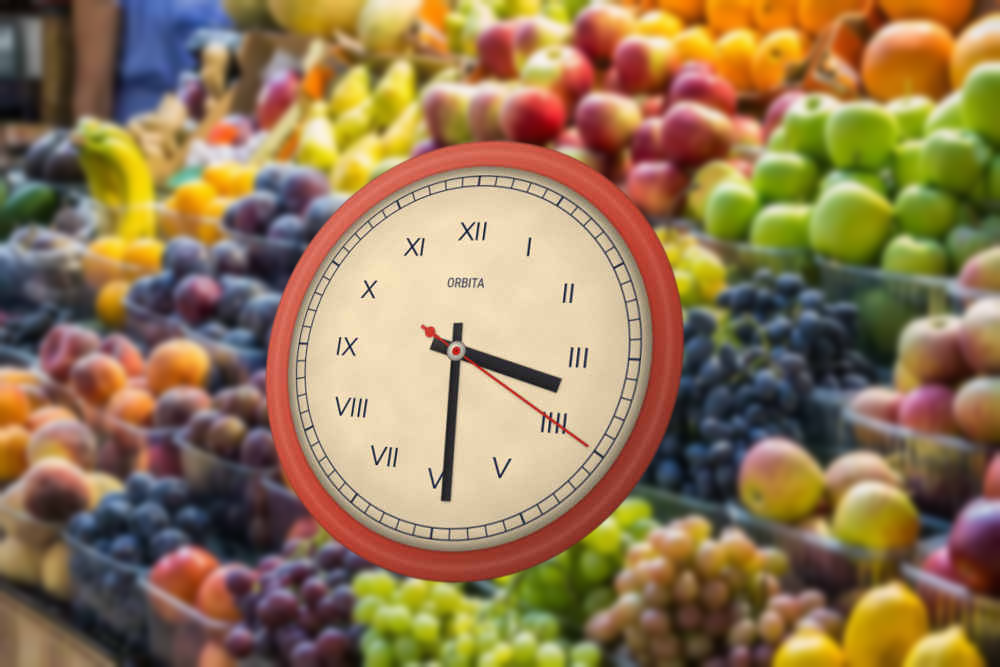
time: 3:29:20
